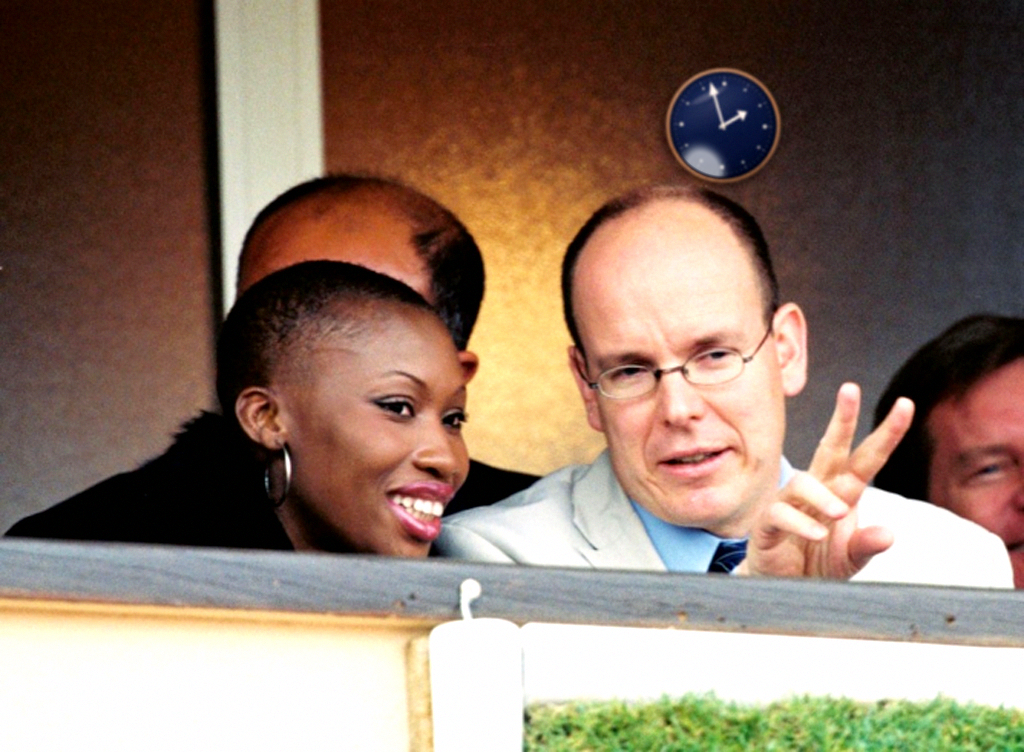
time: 1:57
